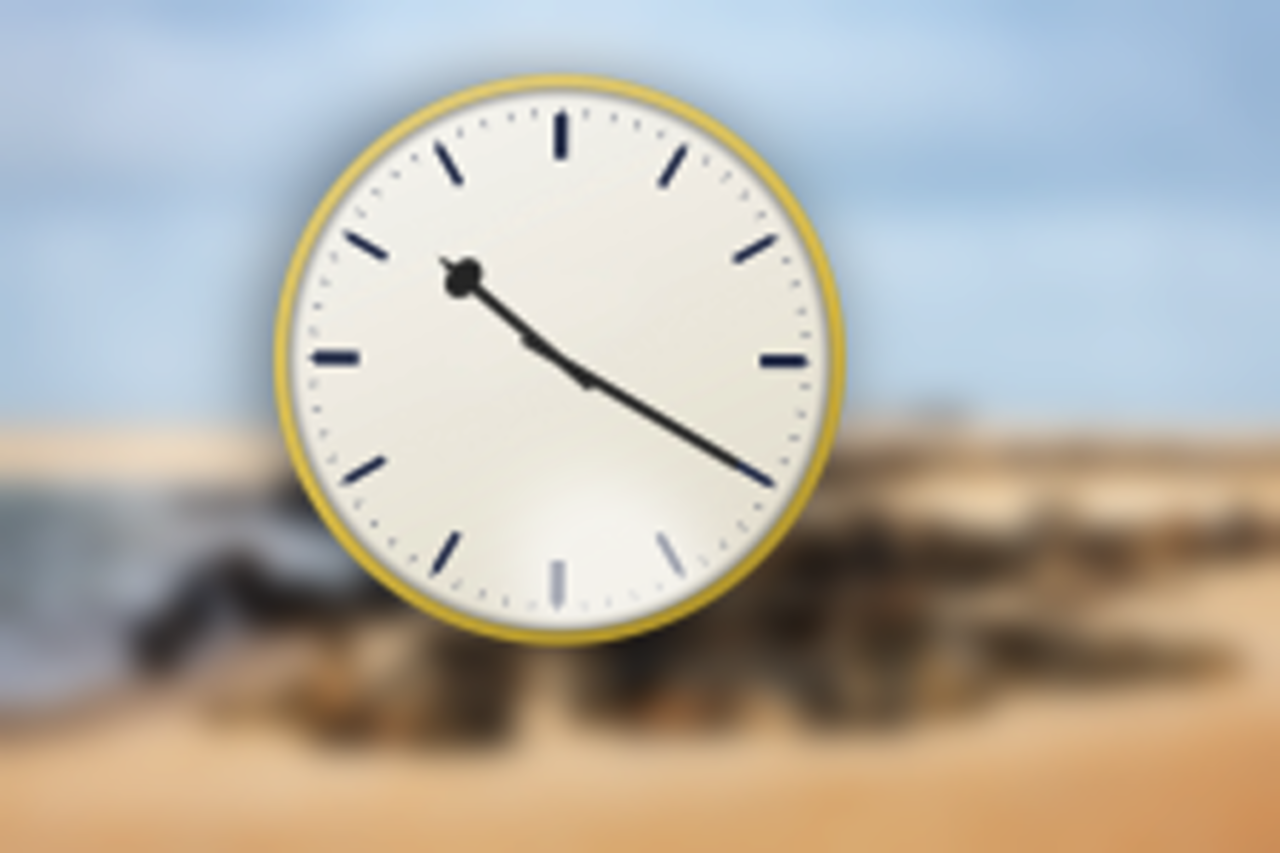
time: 10:20
